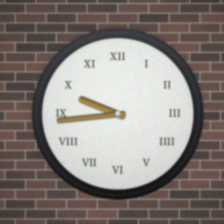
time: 9:44
